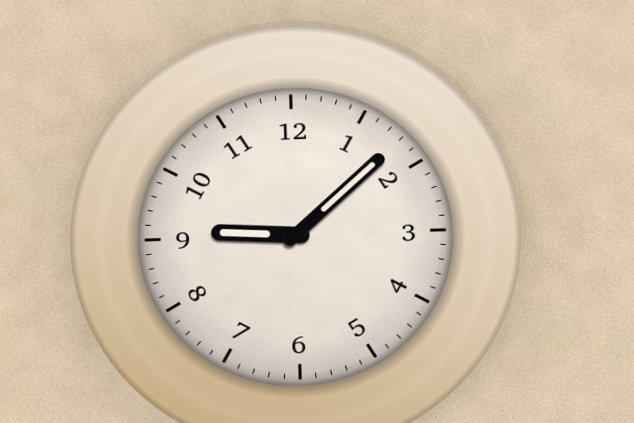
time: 9:08
